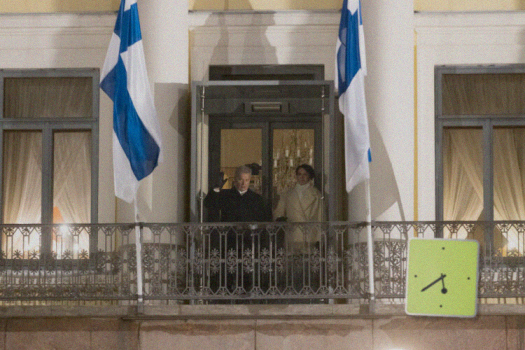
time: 5:39
